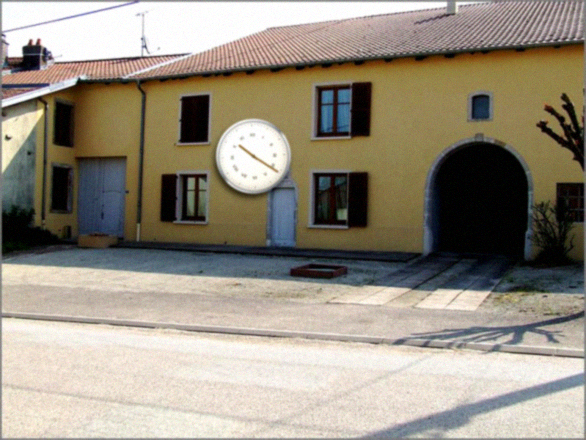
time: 10:21
